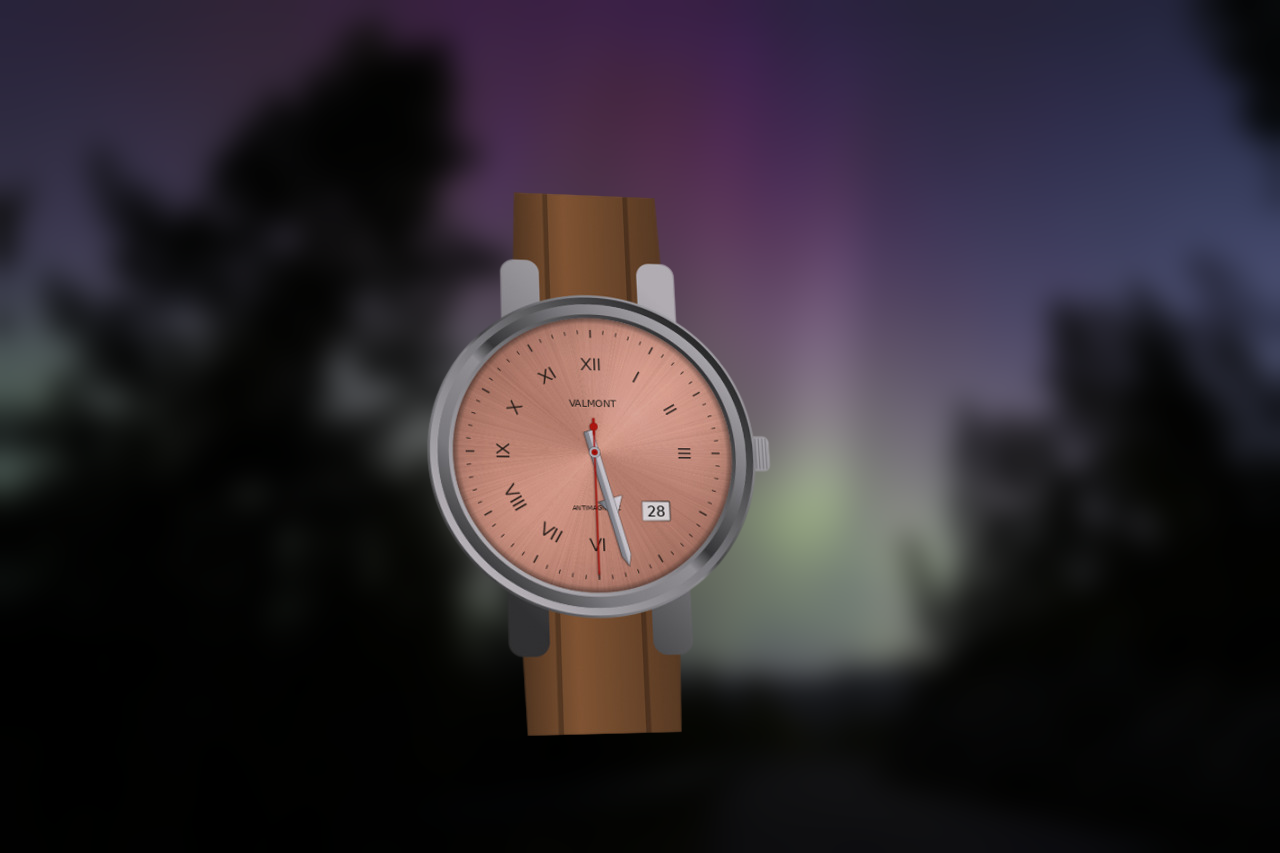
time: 5:27:30
